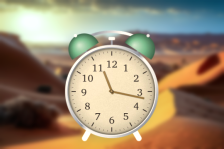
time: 11:17
